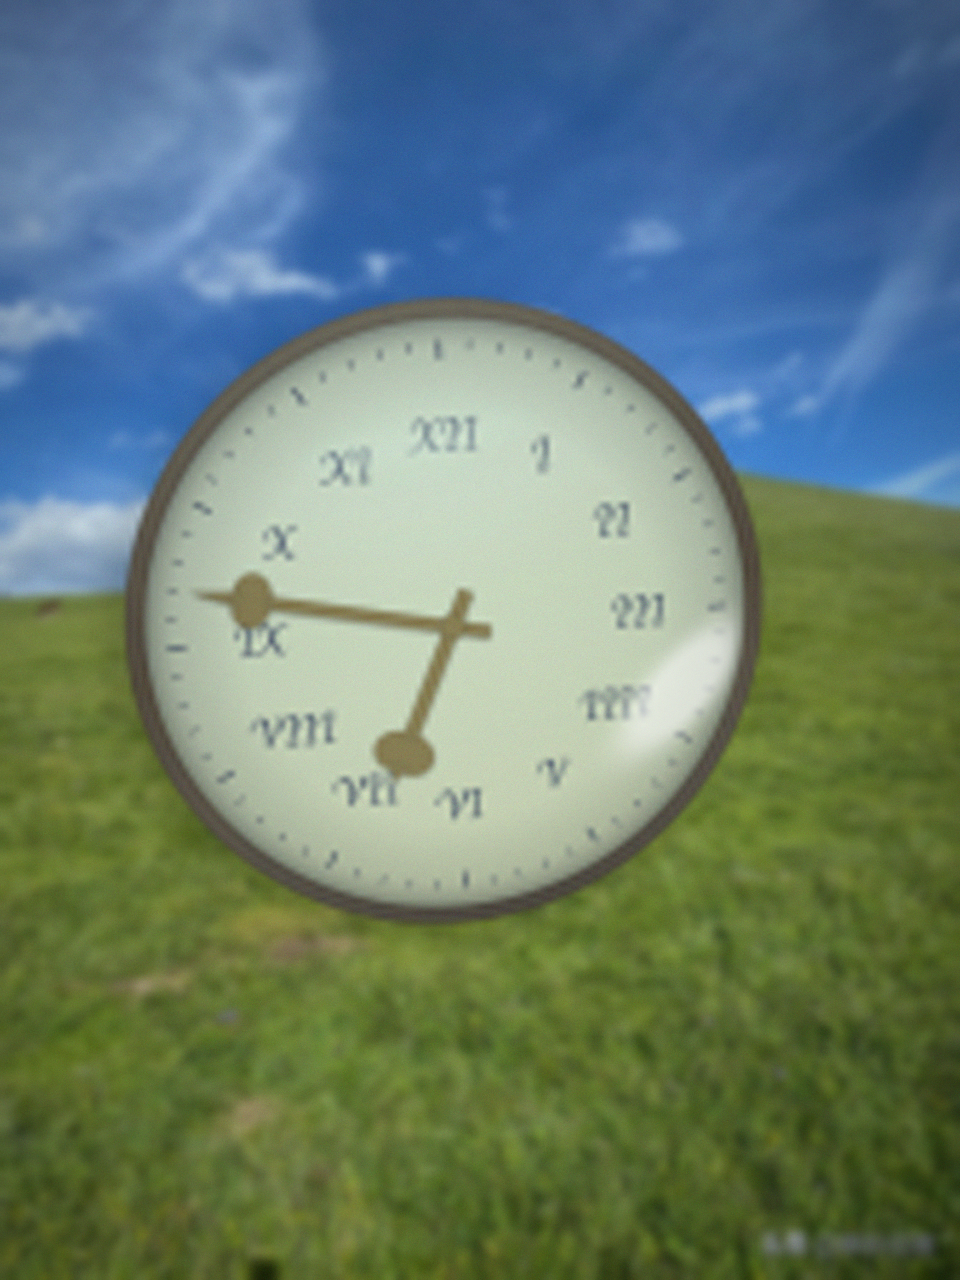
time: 6:47
